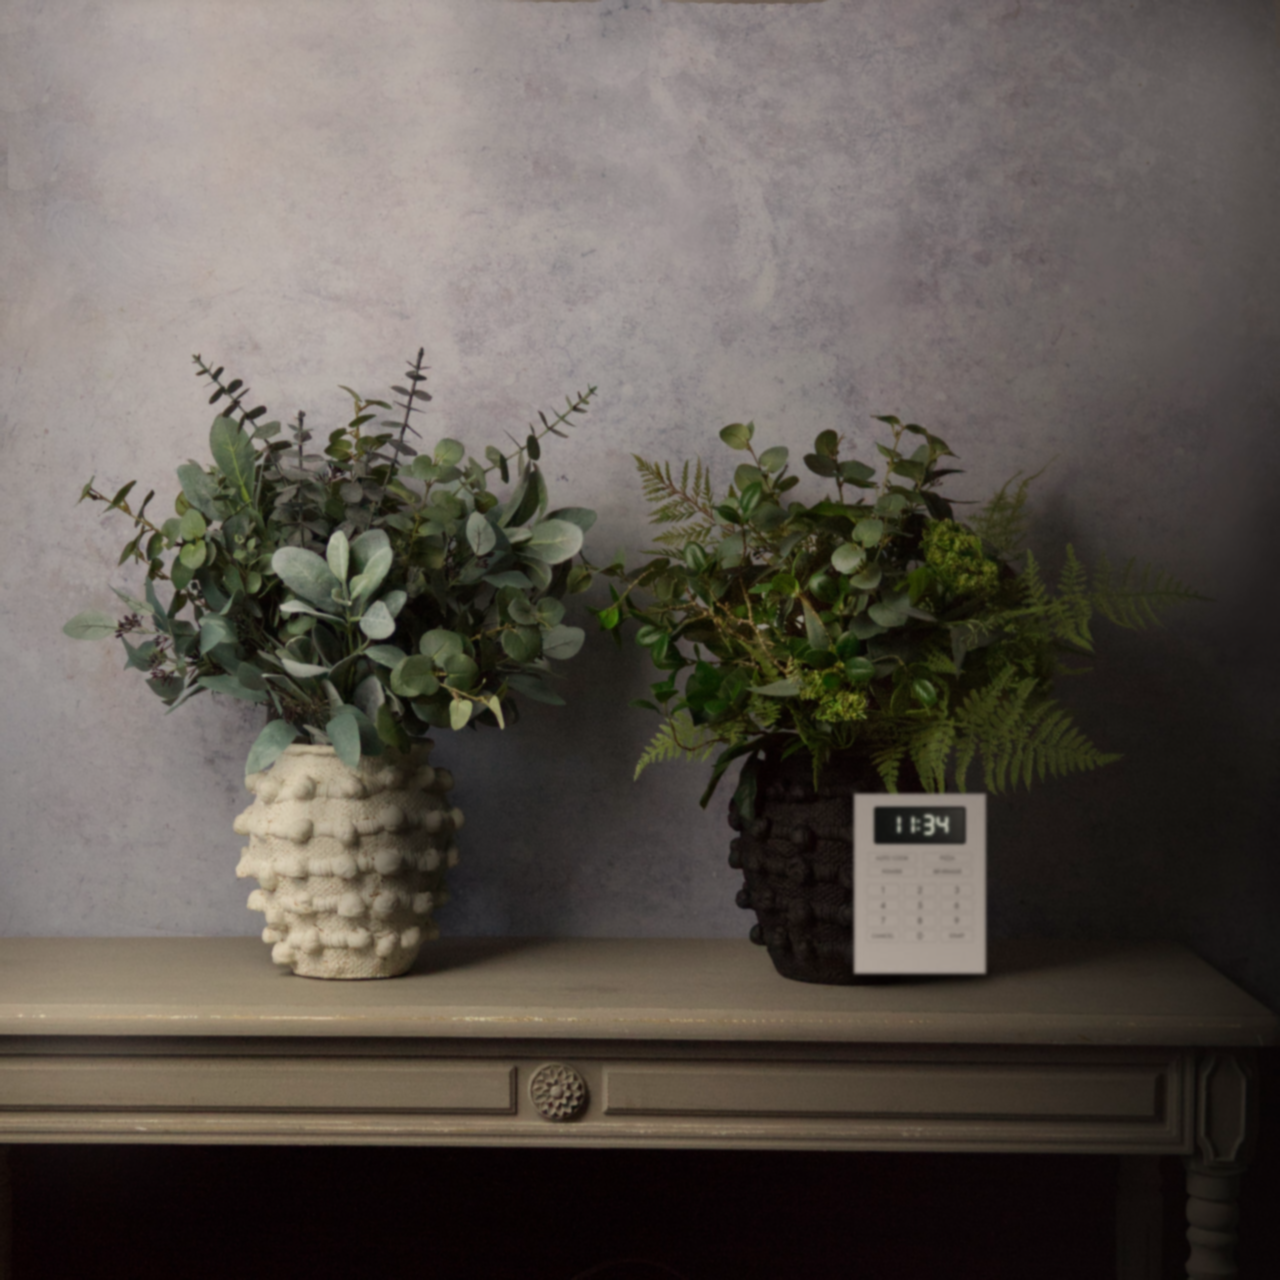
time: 11:34
